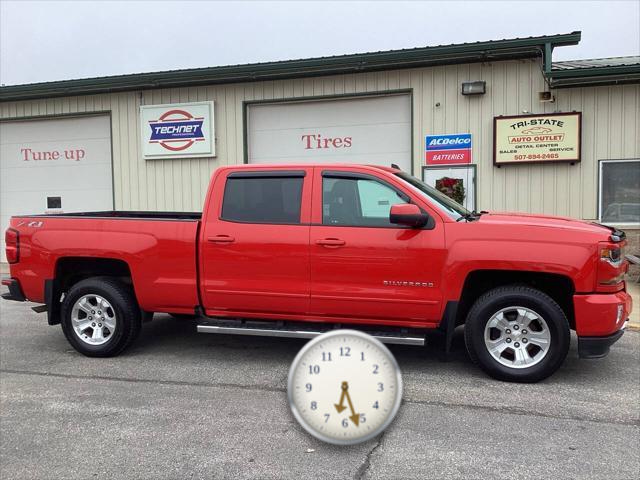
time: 6:27
